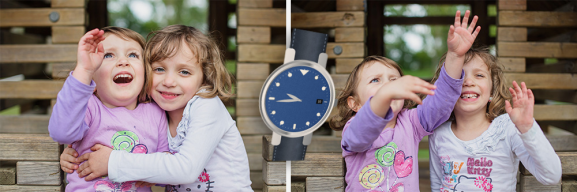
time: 9:44
